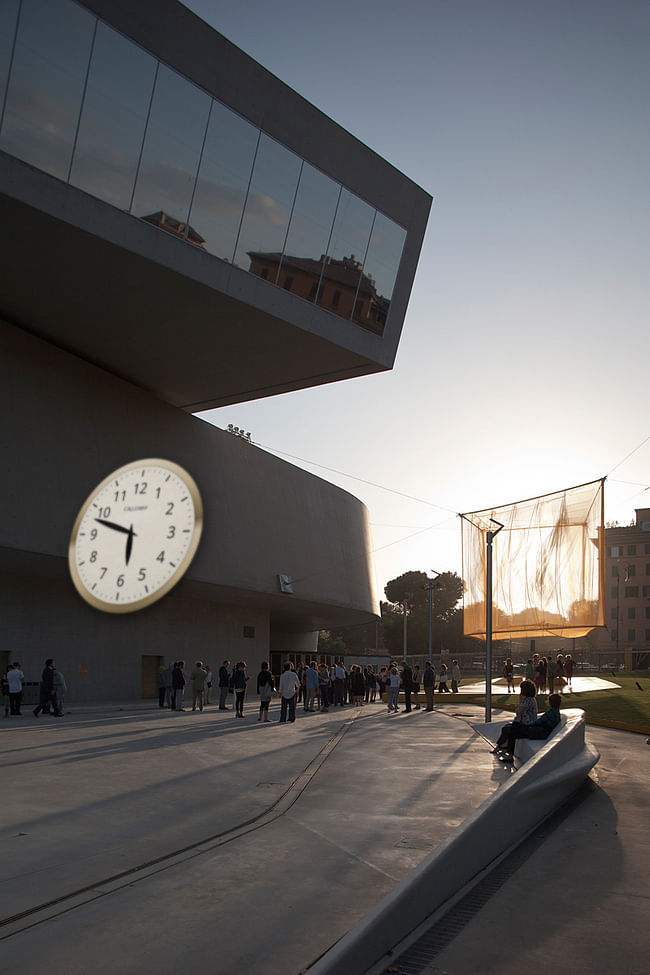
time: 5:48
